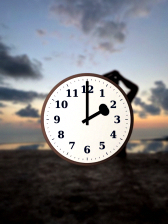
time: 2:00
